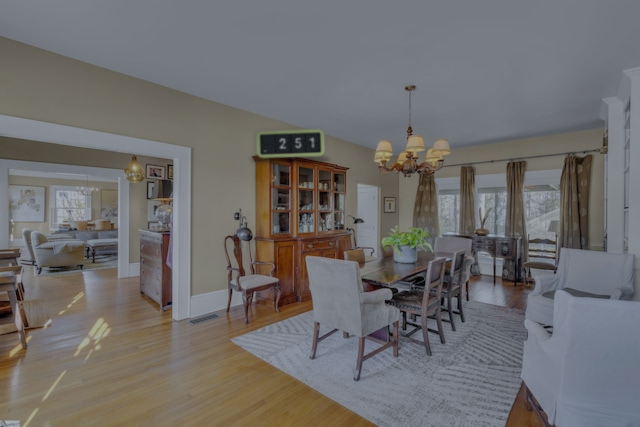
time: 2:51
